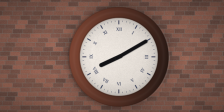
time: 8:10
